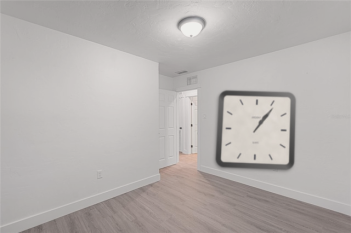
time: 1:06
